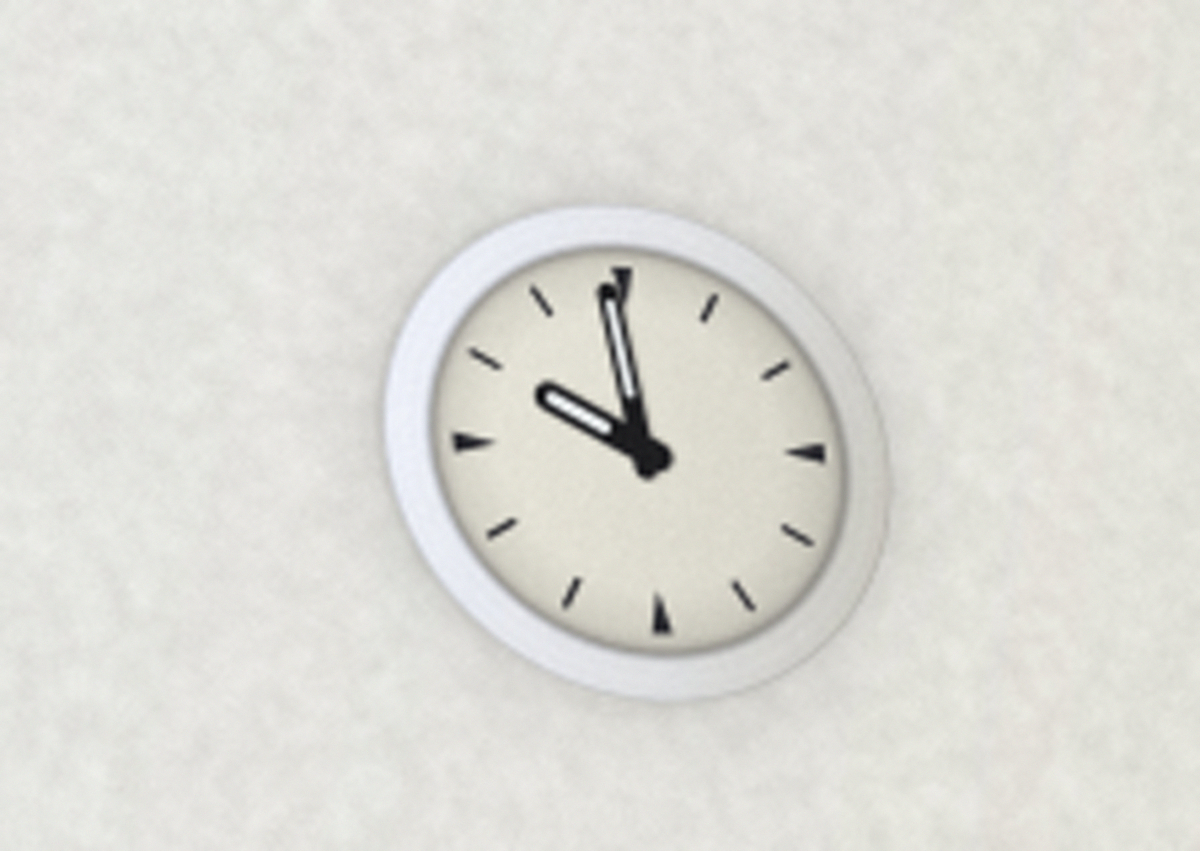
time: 9:59
